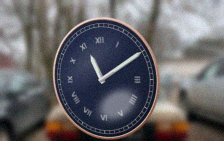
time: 11:10
